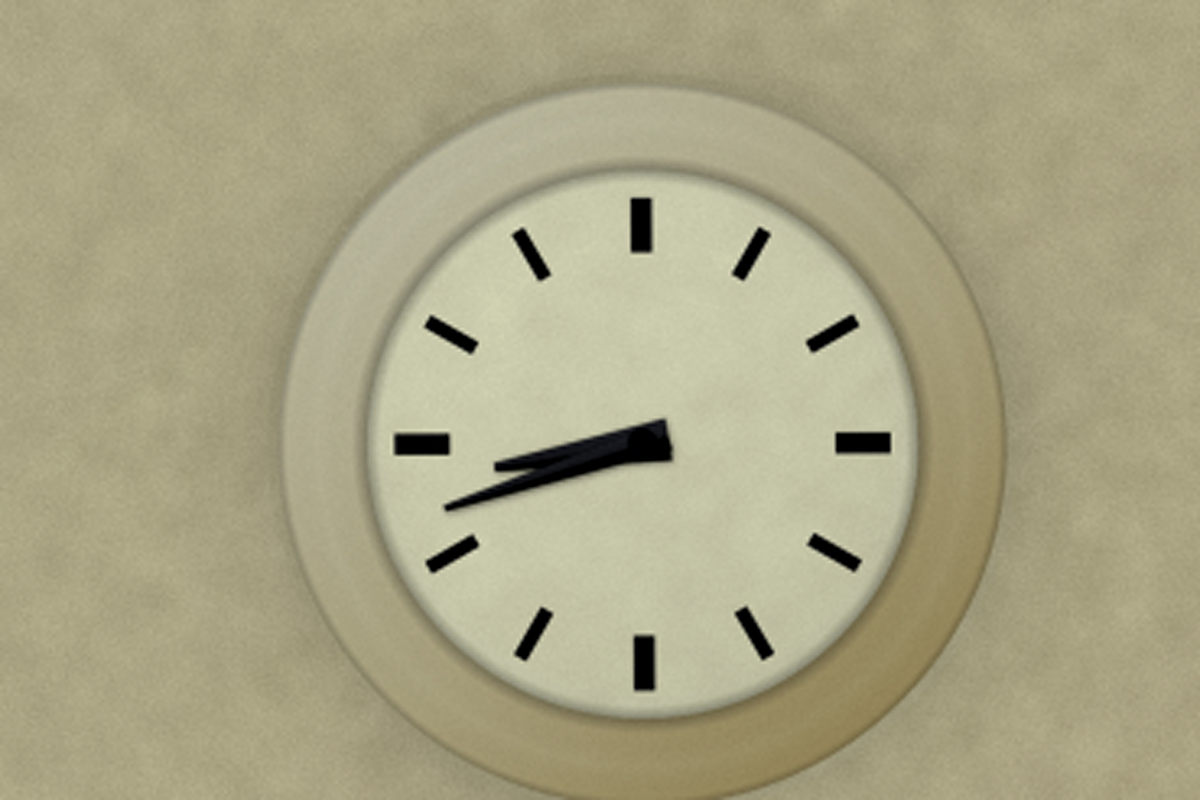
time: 8:42
